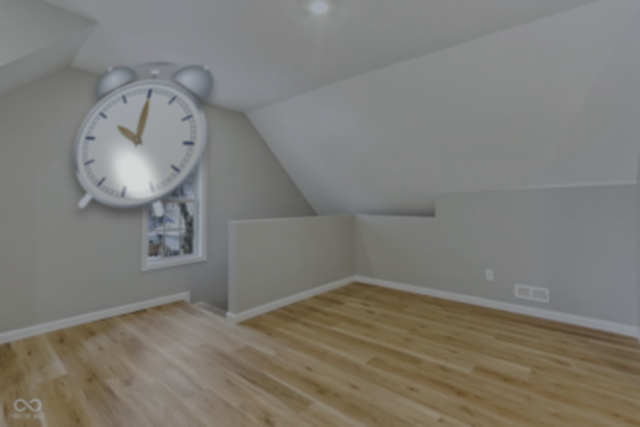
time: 10:00
